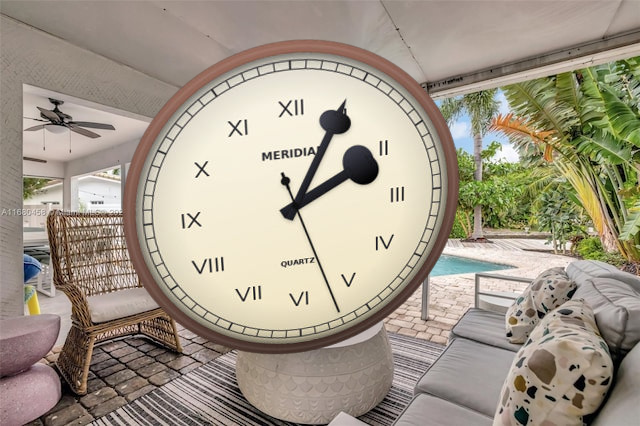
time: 2:04:27
